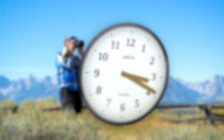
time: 3:19
